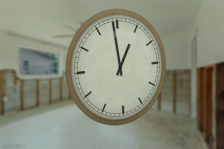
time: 12:59
